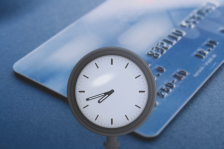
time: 7:42
